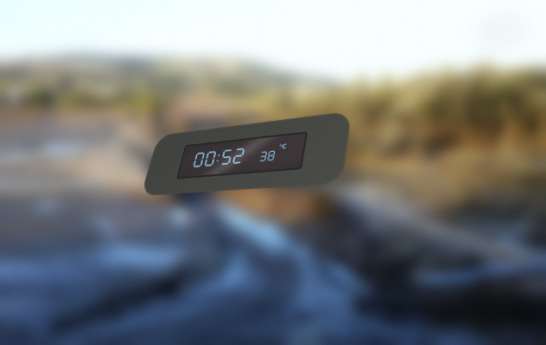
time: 0:52
